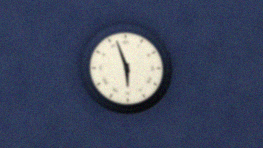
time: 5:57
